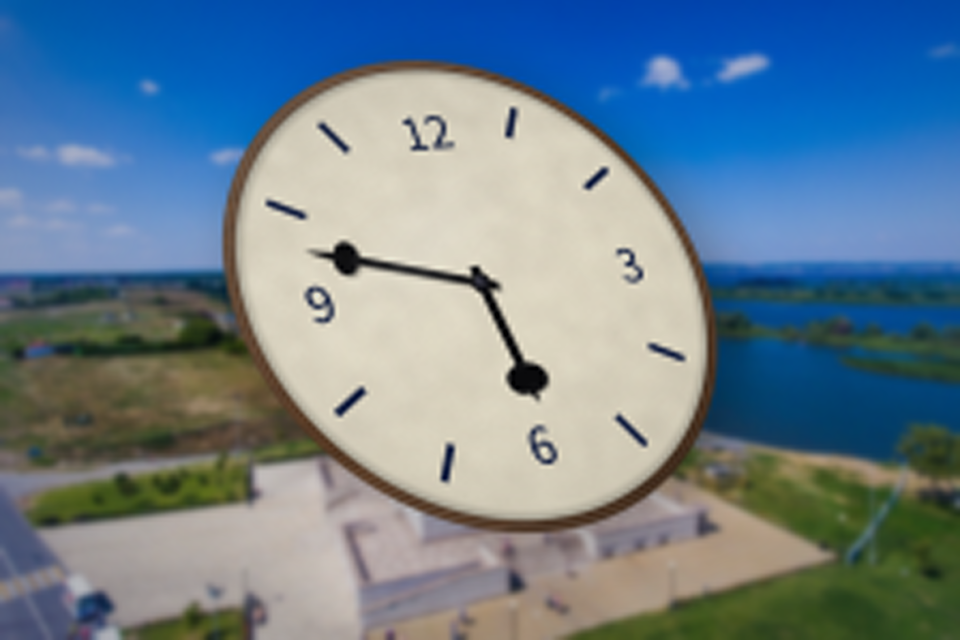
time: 5:48
